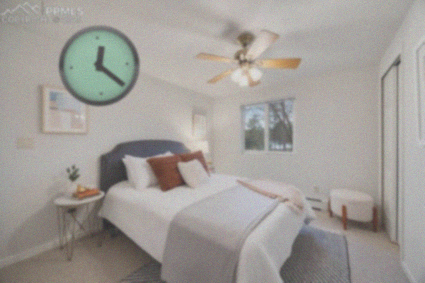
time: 12:22
